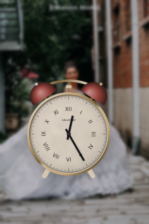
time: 12:25
